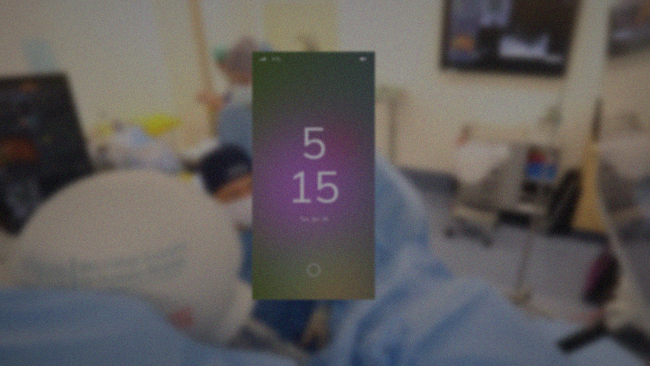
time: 5:15
